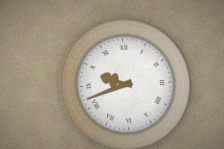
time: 9:42
